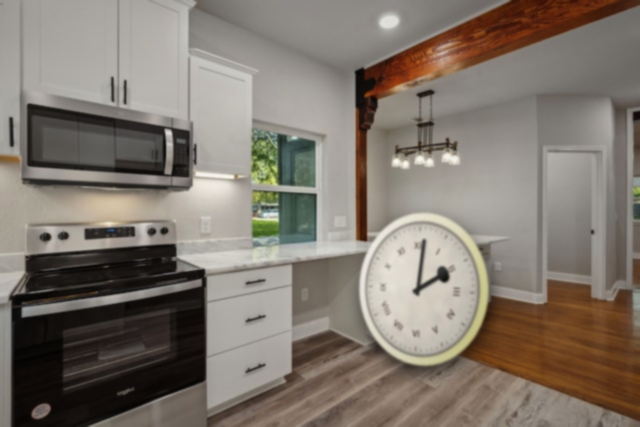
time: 2:01
